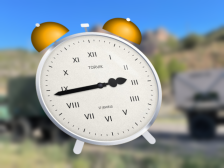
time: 2:44
